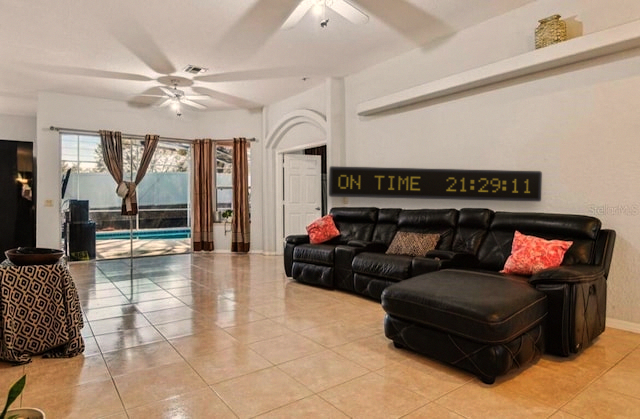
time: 21:29:11
